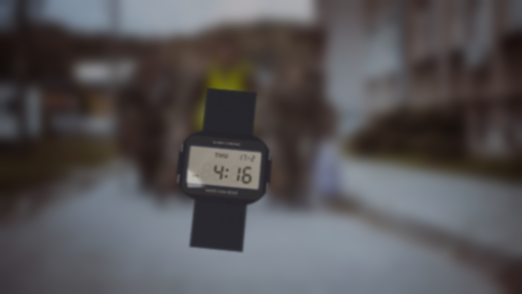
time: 4:16
